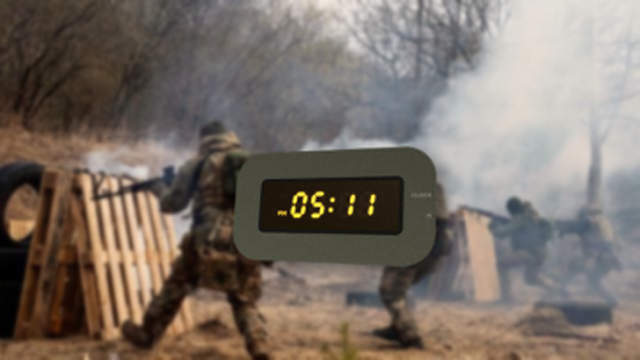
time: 5:11
